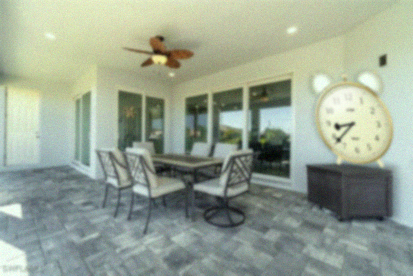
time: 8:38
